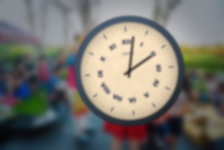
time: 2:02
